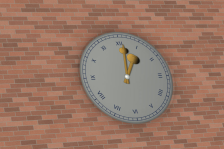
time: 1:01
